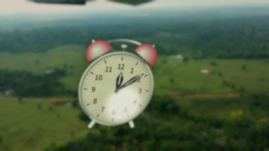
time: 12:09
